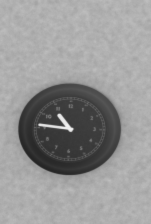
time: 10:46
